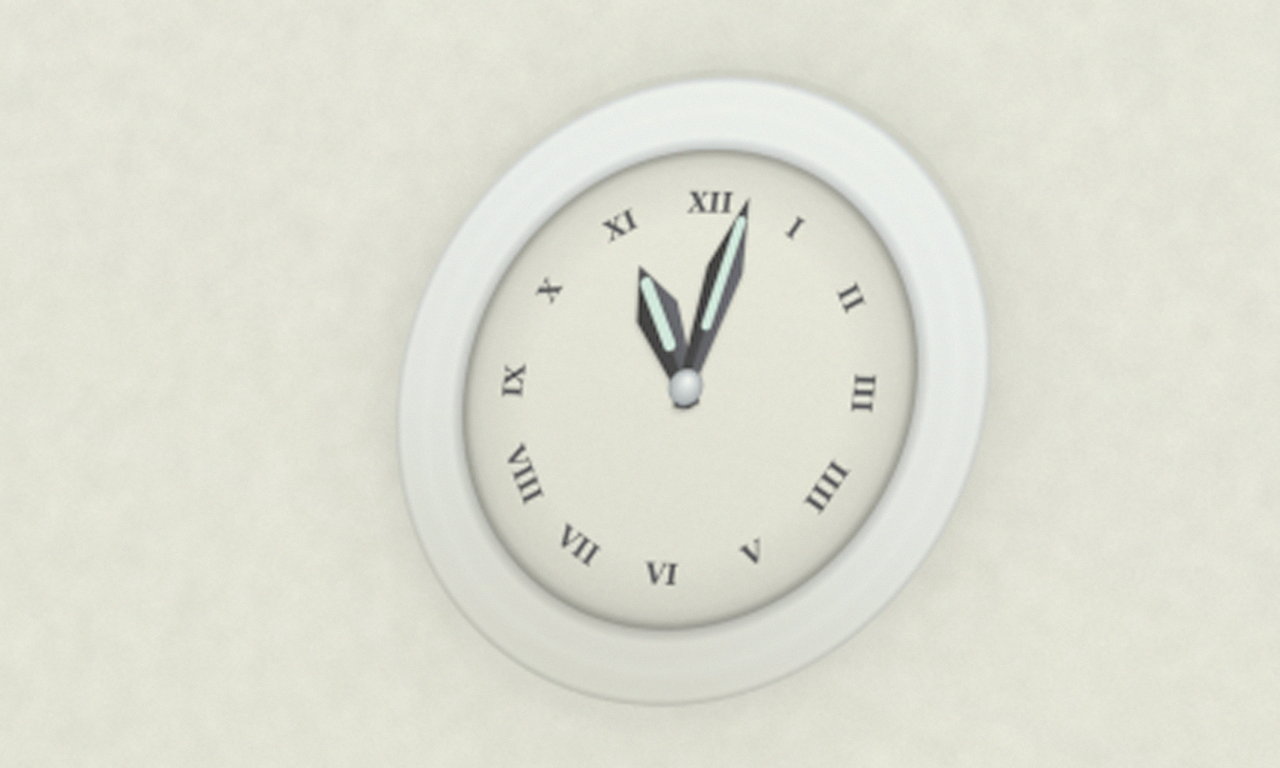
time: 11:02
